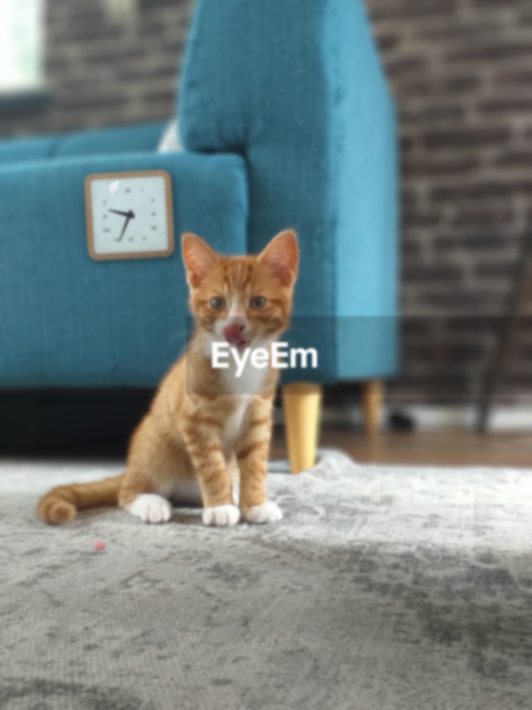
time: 9:34
